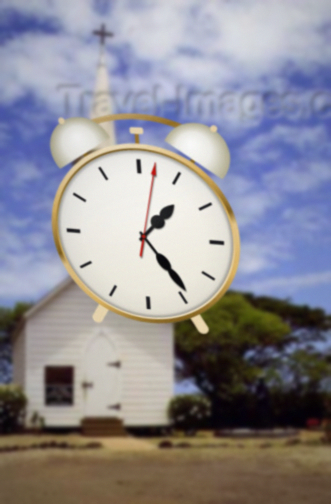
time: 1:24:02
